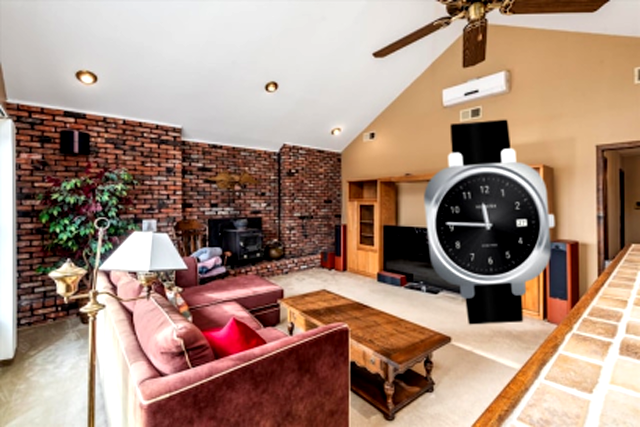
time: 11:46
